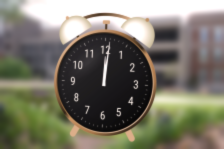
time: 12:01
